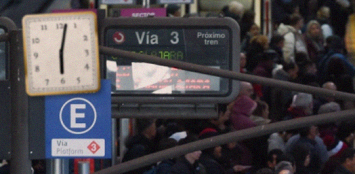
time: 6:02
